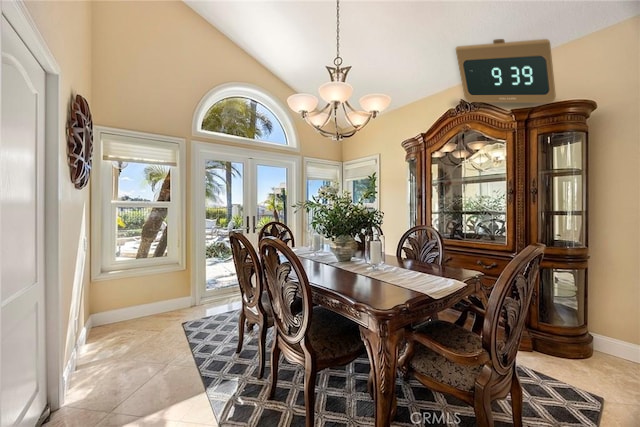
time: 9:39
